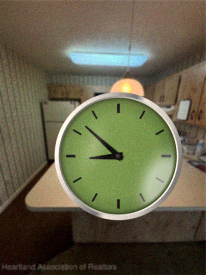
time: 8:52
